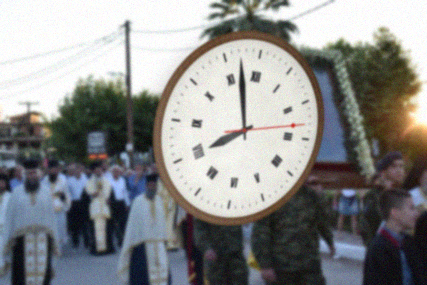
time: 7:57:13
